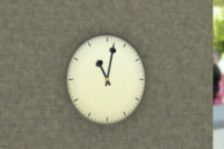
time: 11:02
